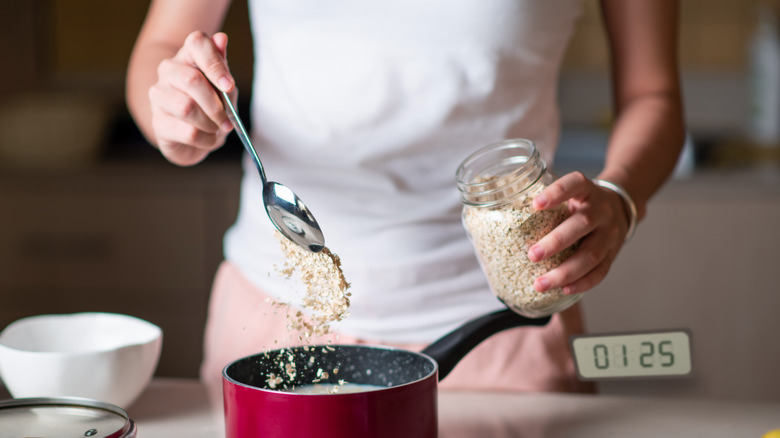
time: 1:25
